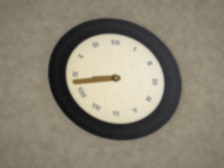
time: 8:43
